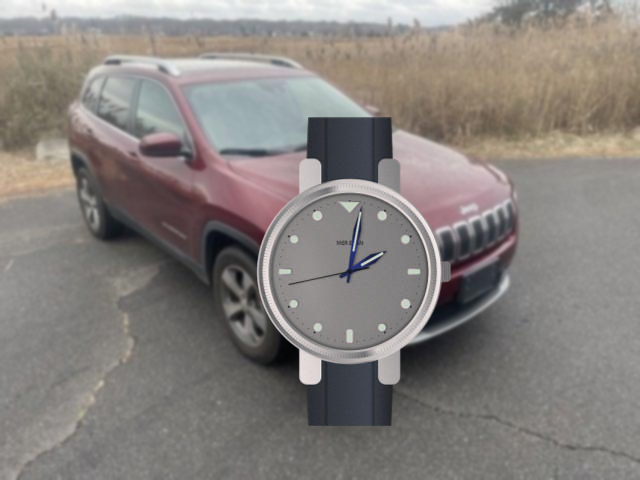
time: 2:01:43
